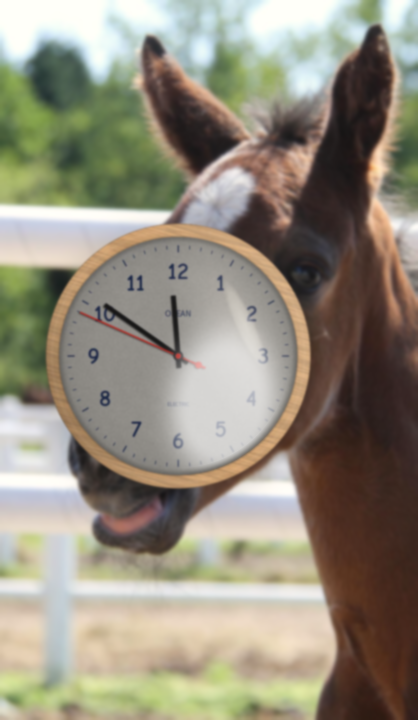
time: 11:50:49
